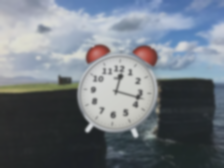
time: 12:17
